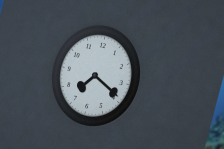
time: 7:19
